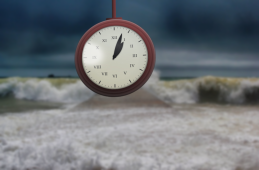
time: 1:03
